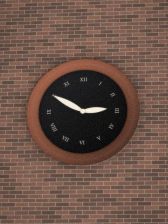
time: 2:50
